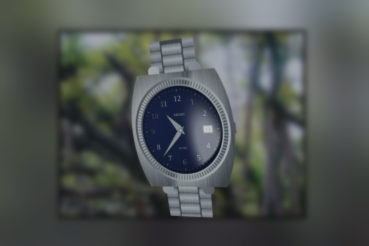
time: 10:37
